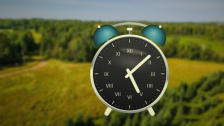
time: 5:08
